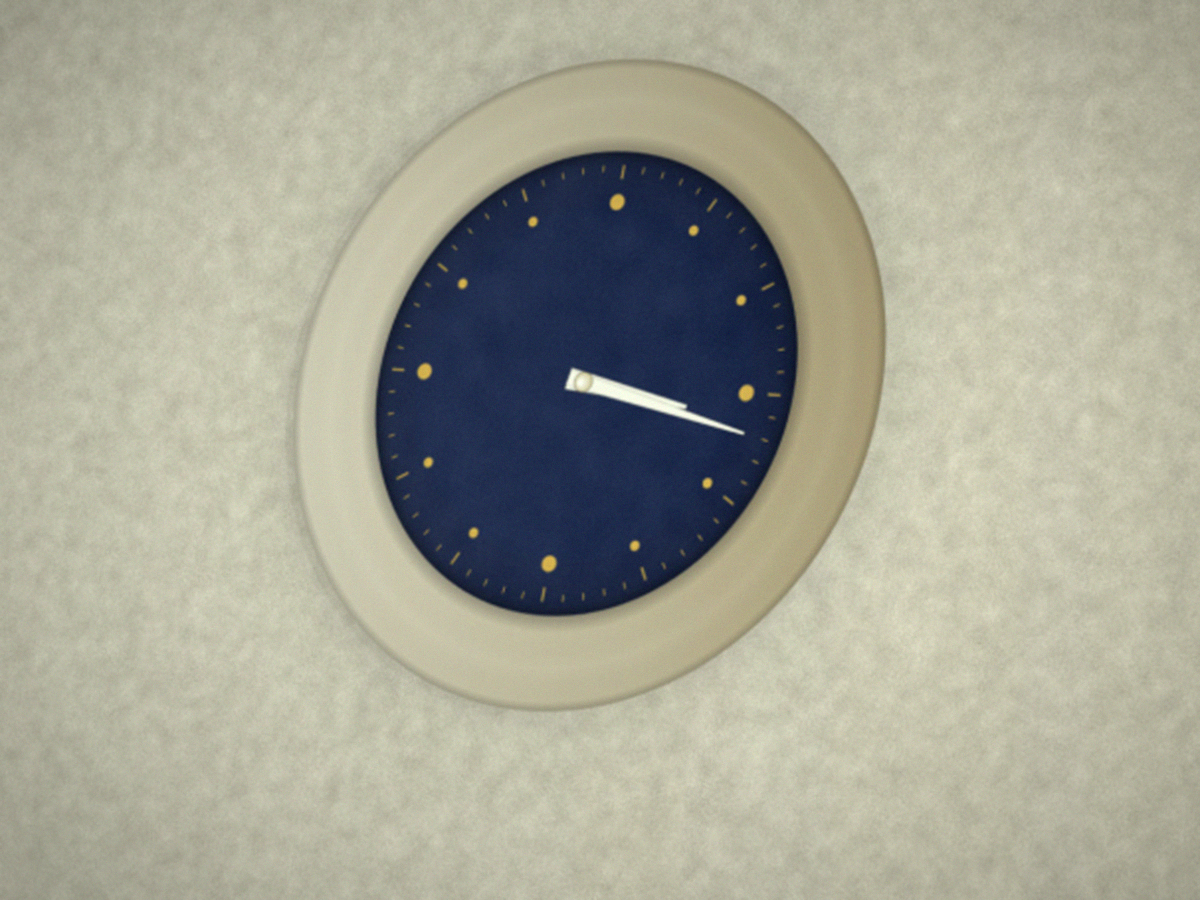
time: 3:17
